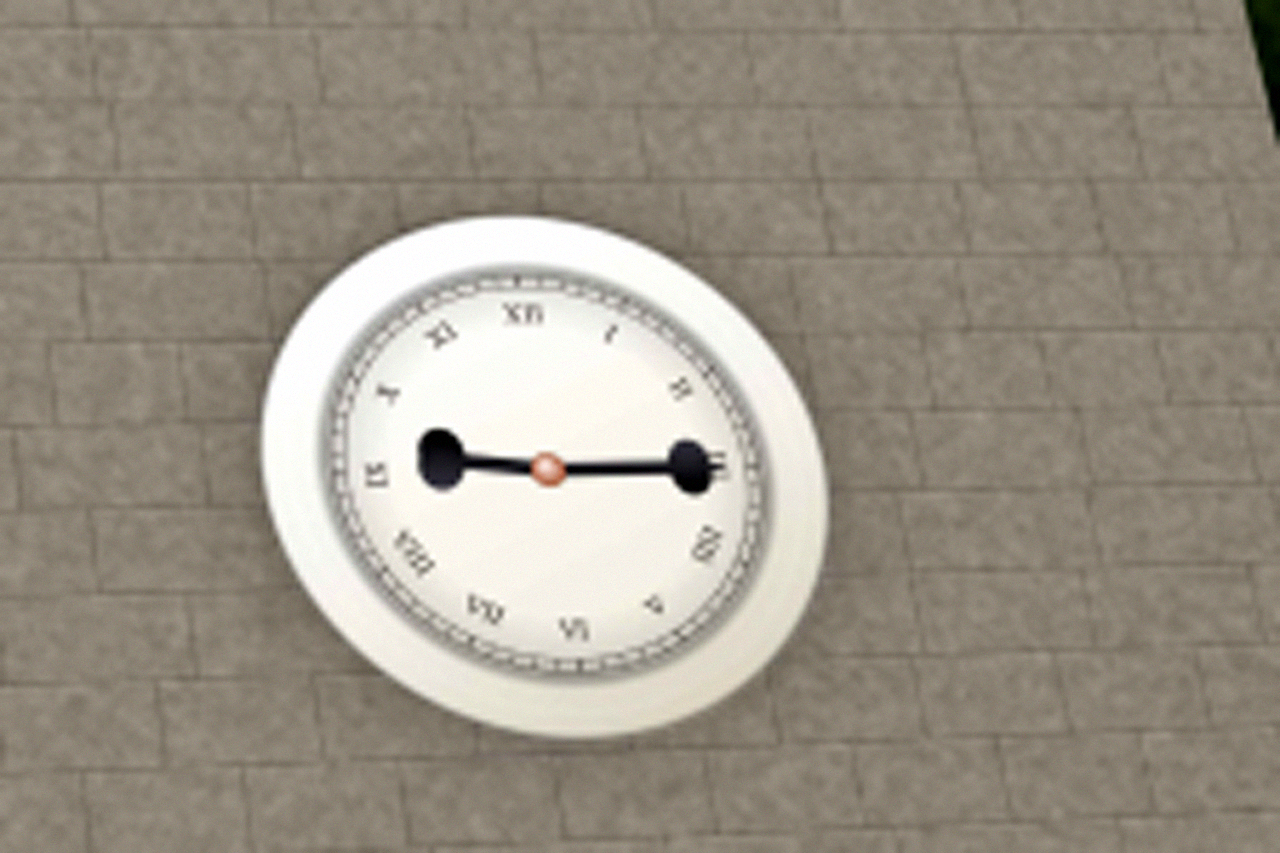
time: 9:15
